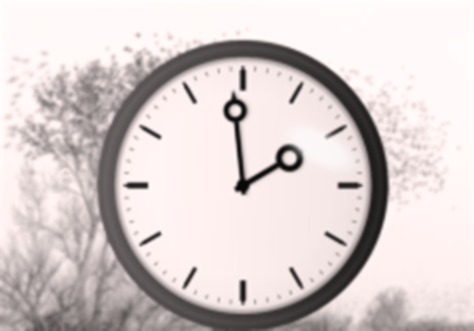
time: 1:59
